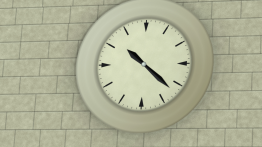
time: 10:22
